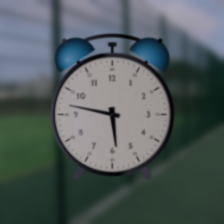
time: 5:47
